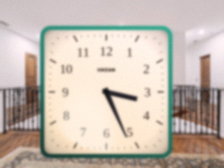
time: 3:26
